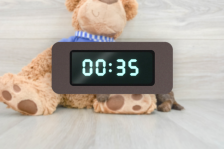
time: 0:35
